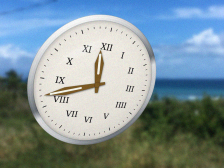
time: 11:42
